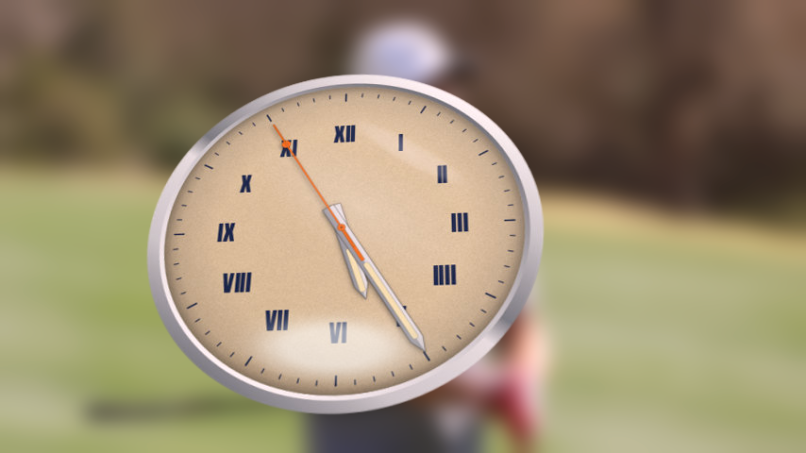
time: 5:24:55
